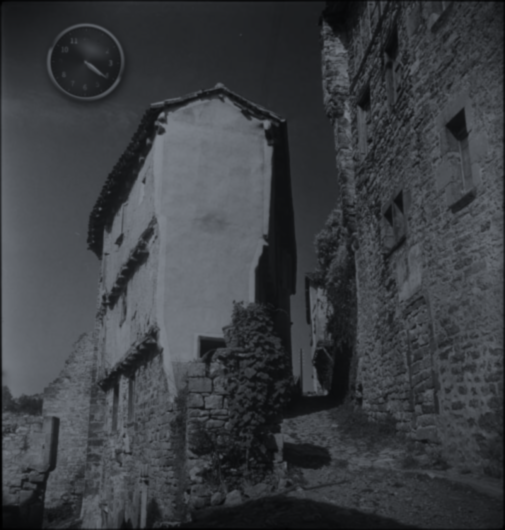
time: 4:21
